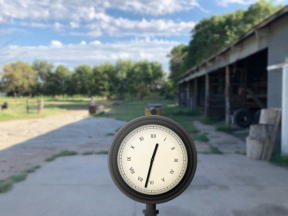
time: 12:32
